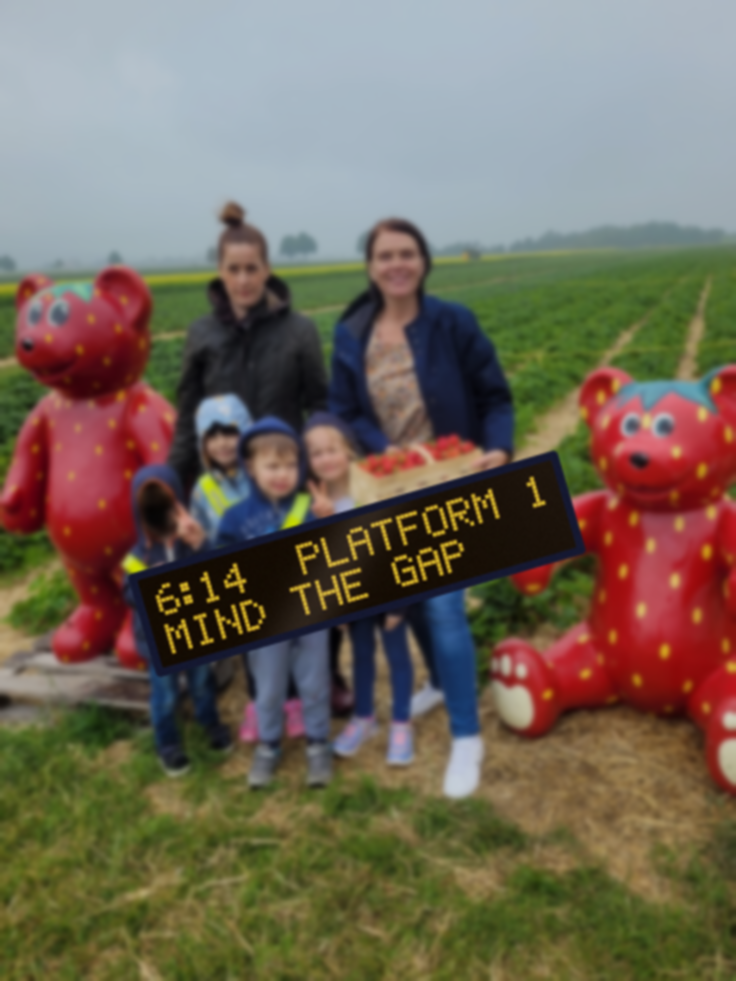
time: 6:14
